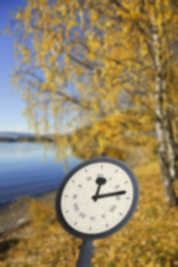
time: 12:13
